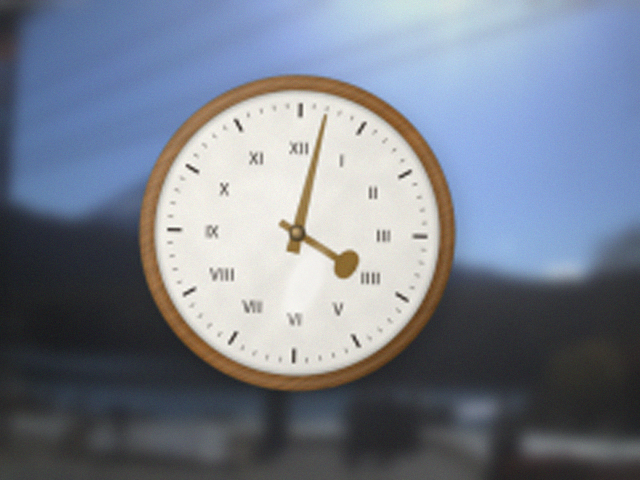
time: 4:02
